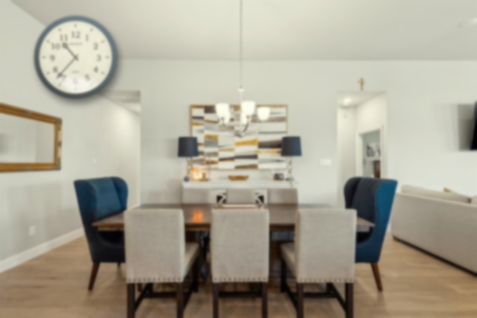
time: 10:37
